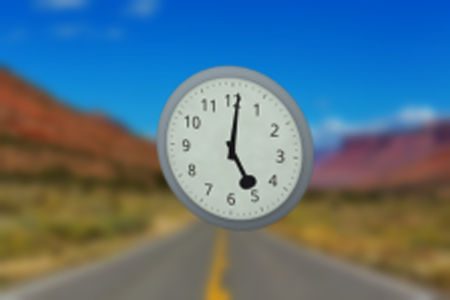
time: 5:01
